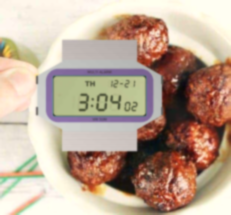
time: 3:04
